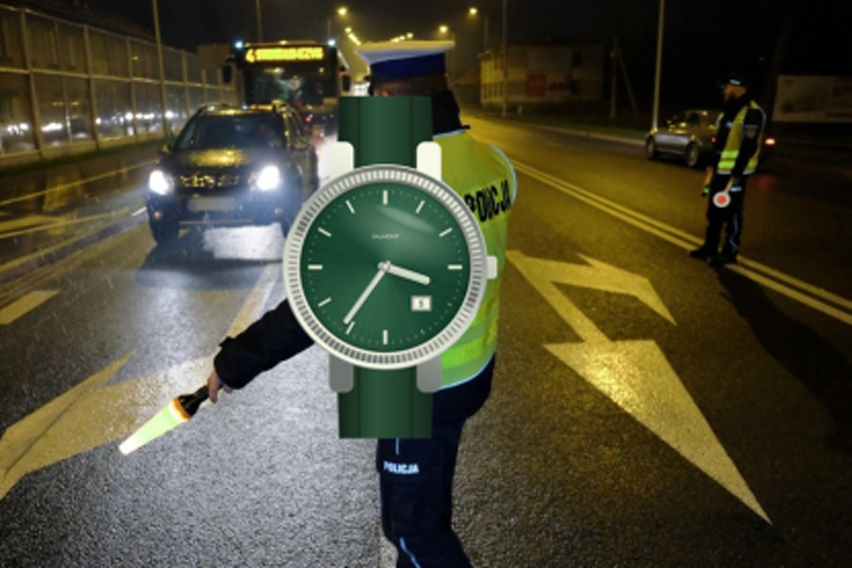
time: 3:36
